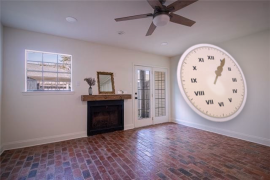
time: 1:06
